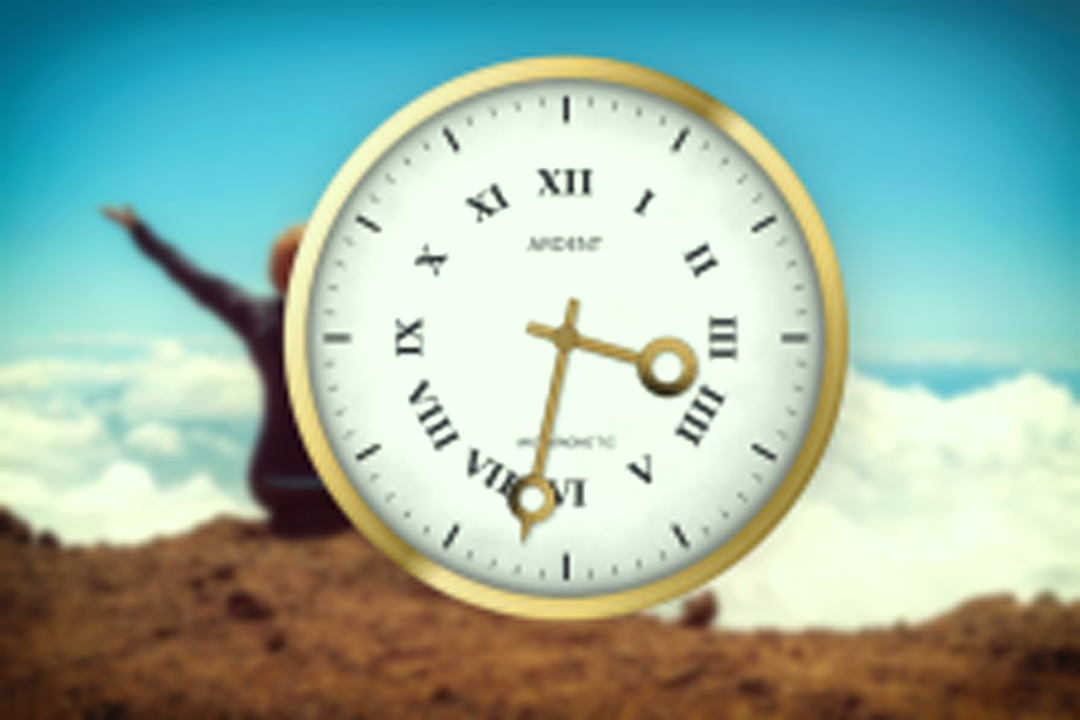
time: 3:32
